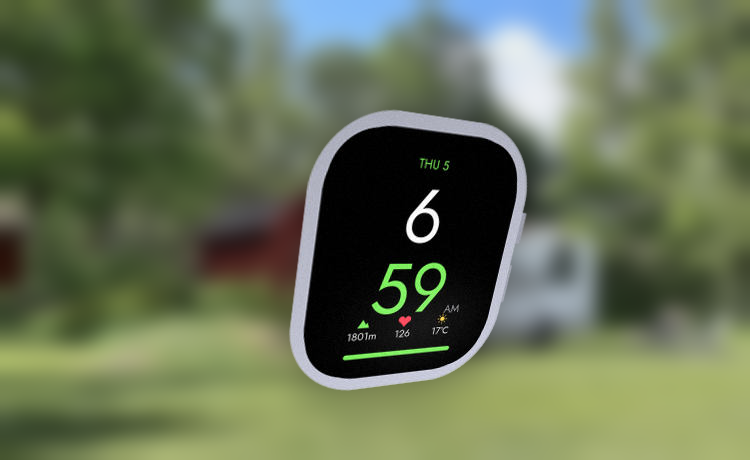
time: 6:59
